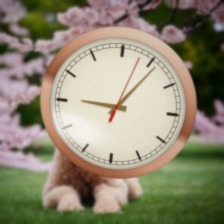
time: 9:06:03
